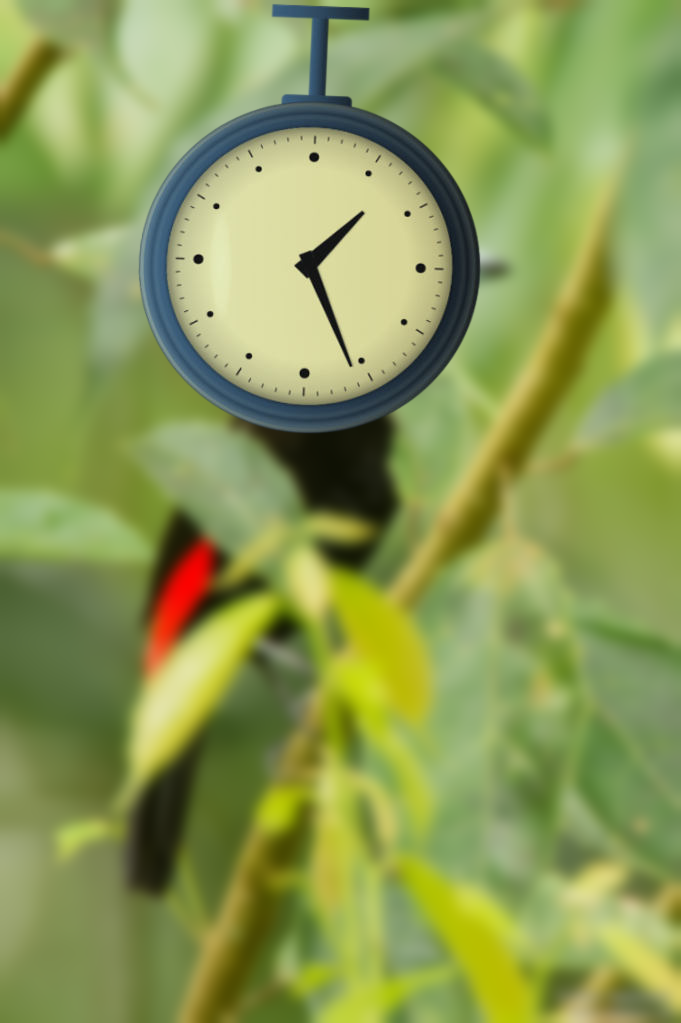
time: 1:26
